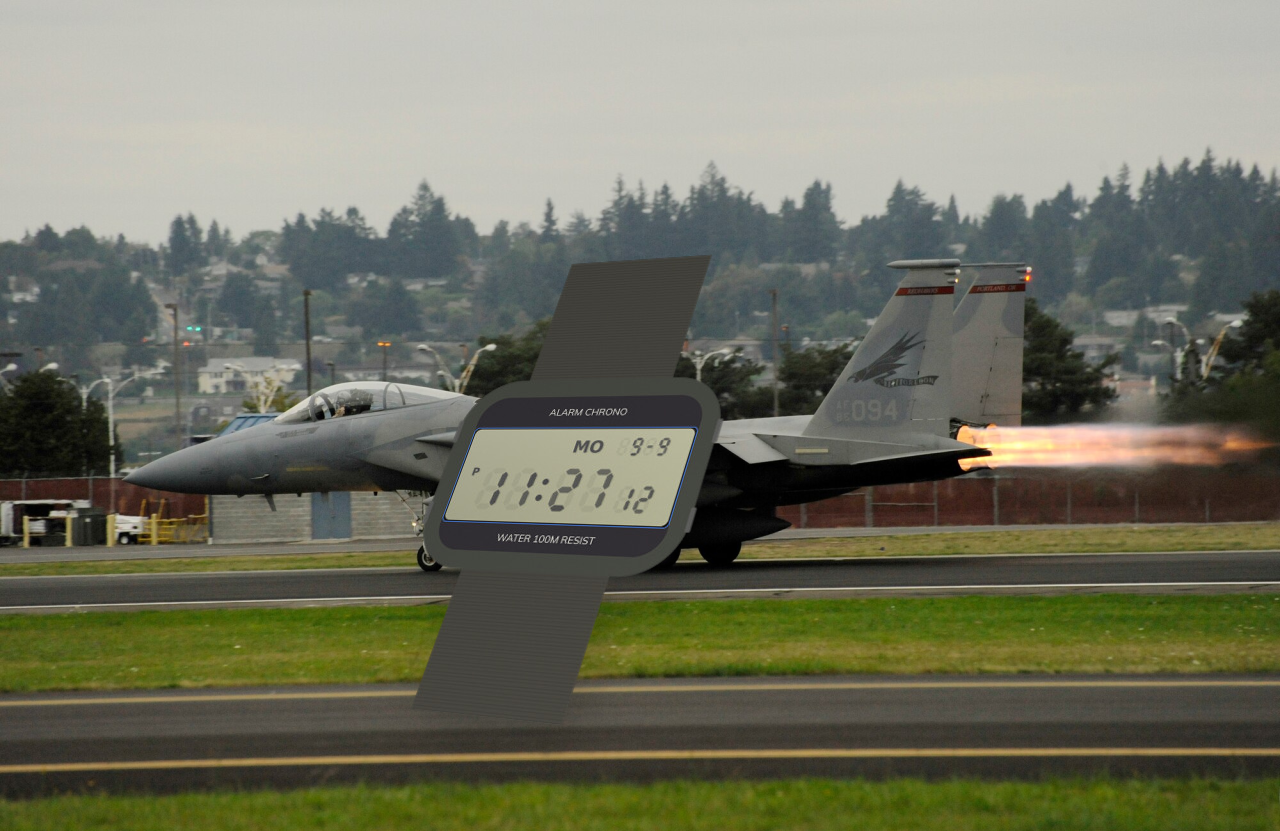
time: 11:27:12
